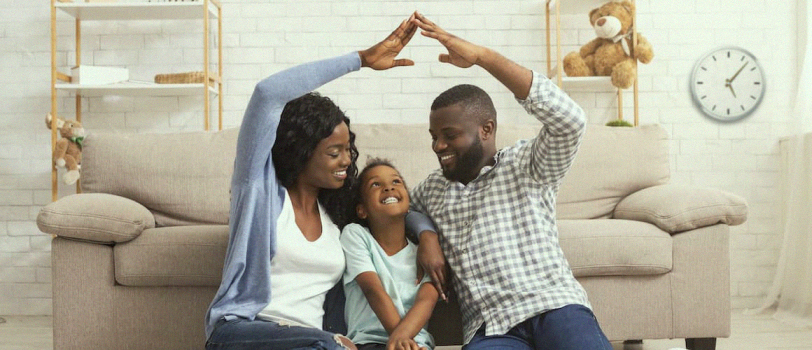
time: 5:07
